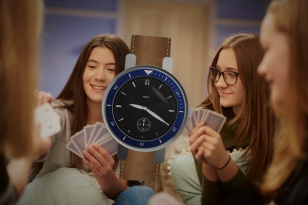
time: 9:20
